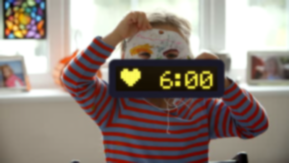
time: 6:00
